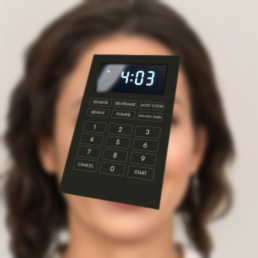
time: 4:03
